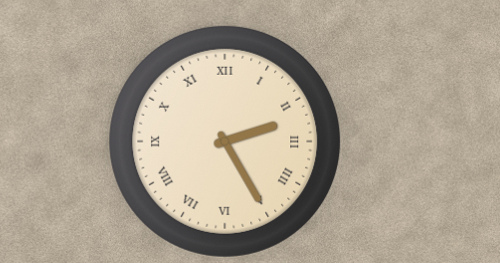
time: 2:25
